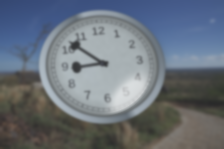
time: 8:52
